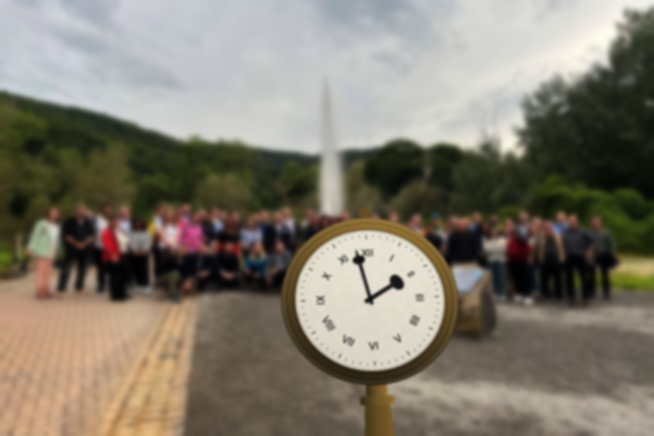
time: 1:58
